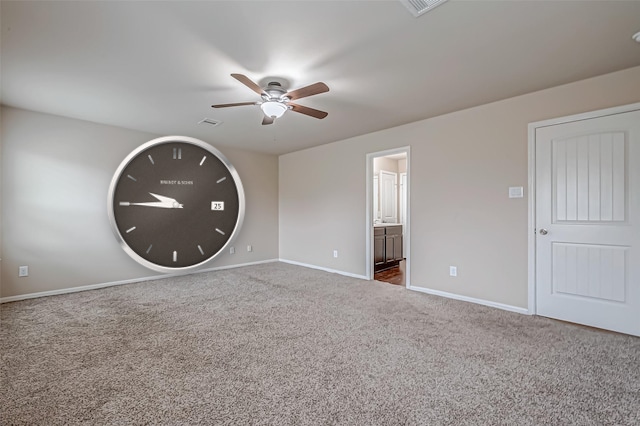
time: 9:45
